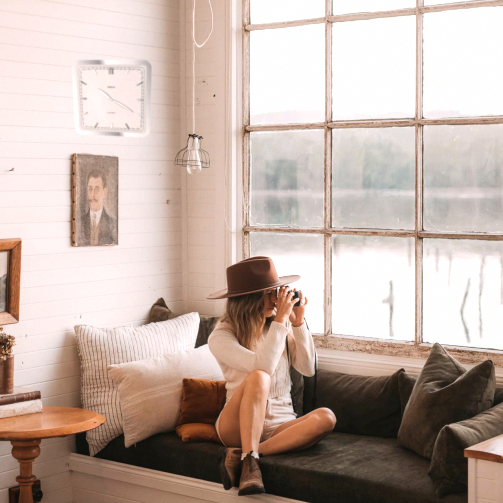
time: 10:20
